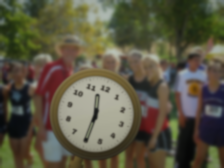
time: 11:30
